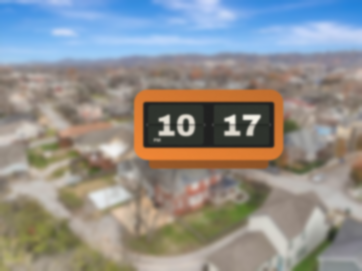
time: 10:17
